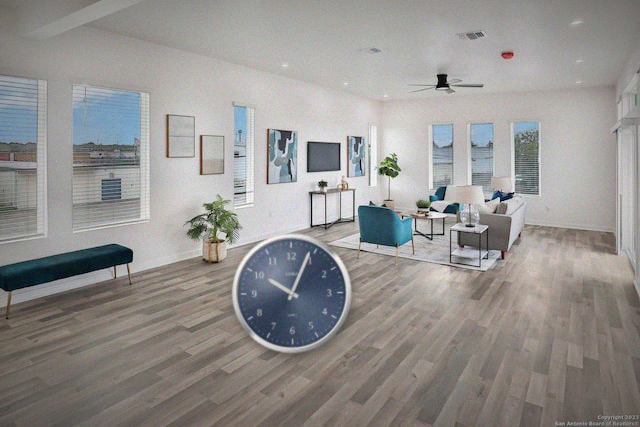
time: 10:04
